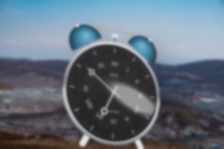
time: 6:51
